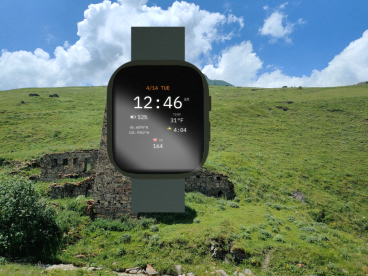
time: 12:46
